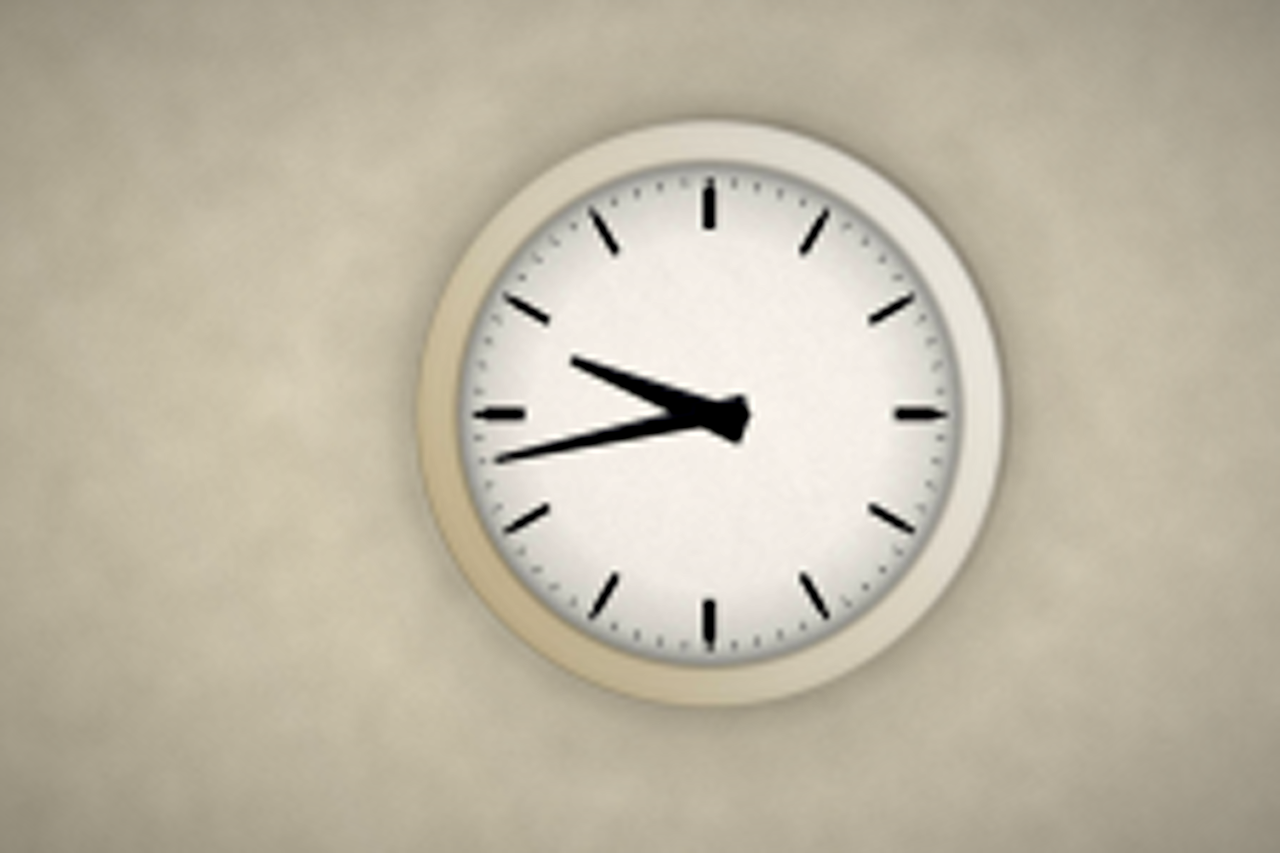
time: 9:43
